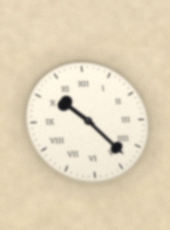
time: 10:23
